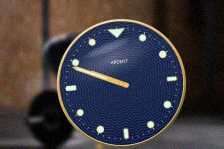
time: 9:49
